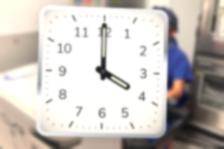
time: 4:00
